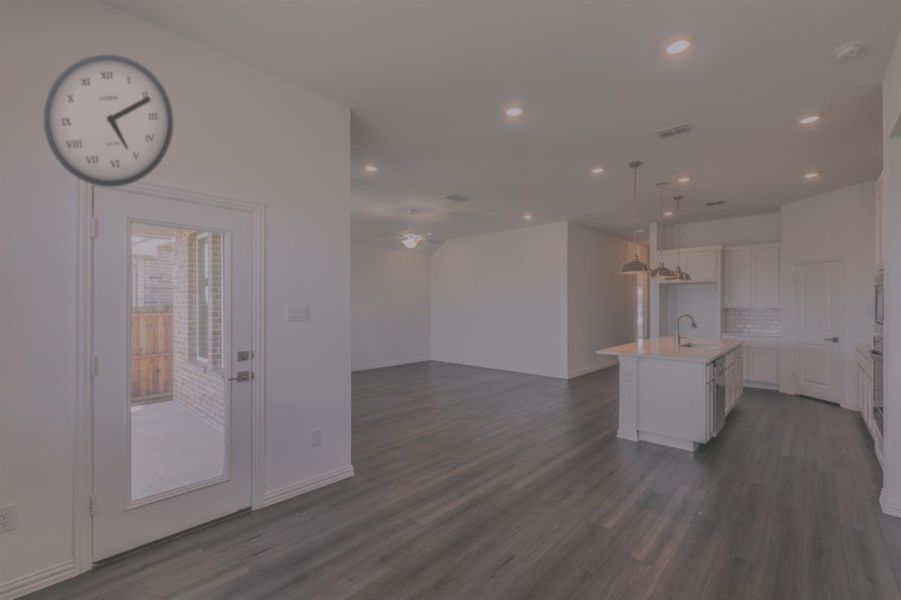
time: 5:11
